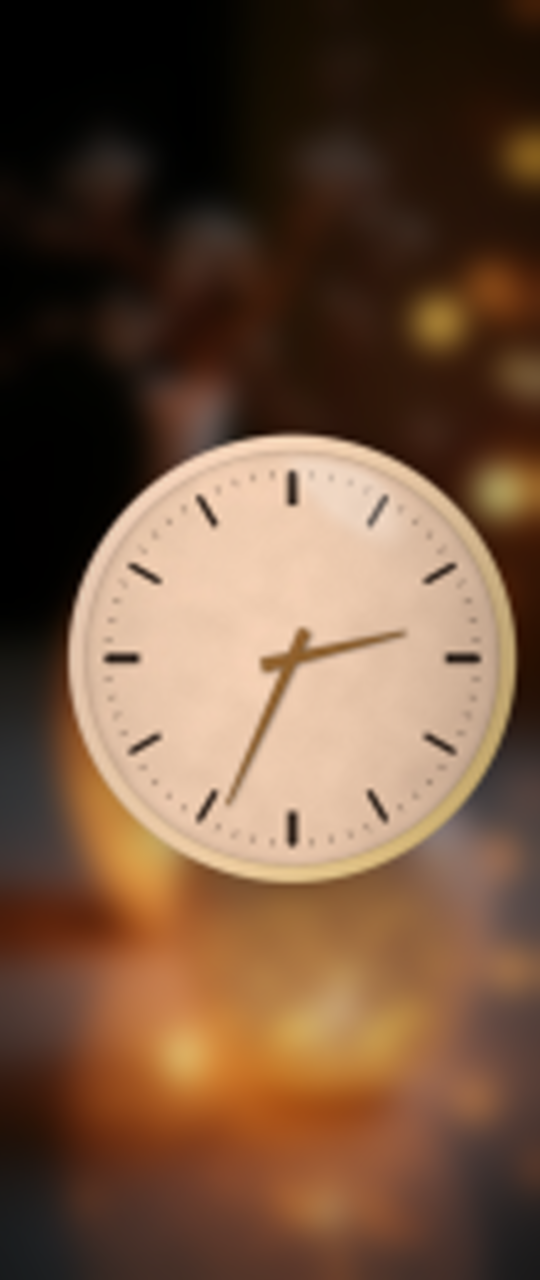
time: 2:34
